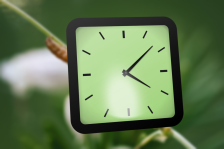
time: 4:08
